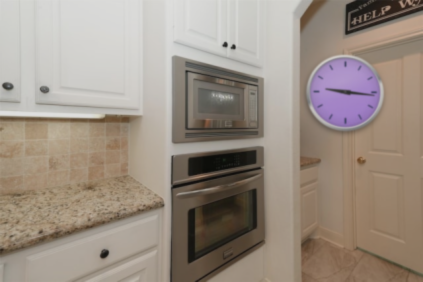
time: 9:16
